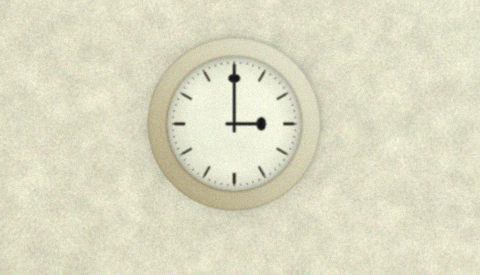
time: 3:00
